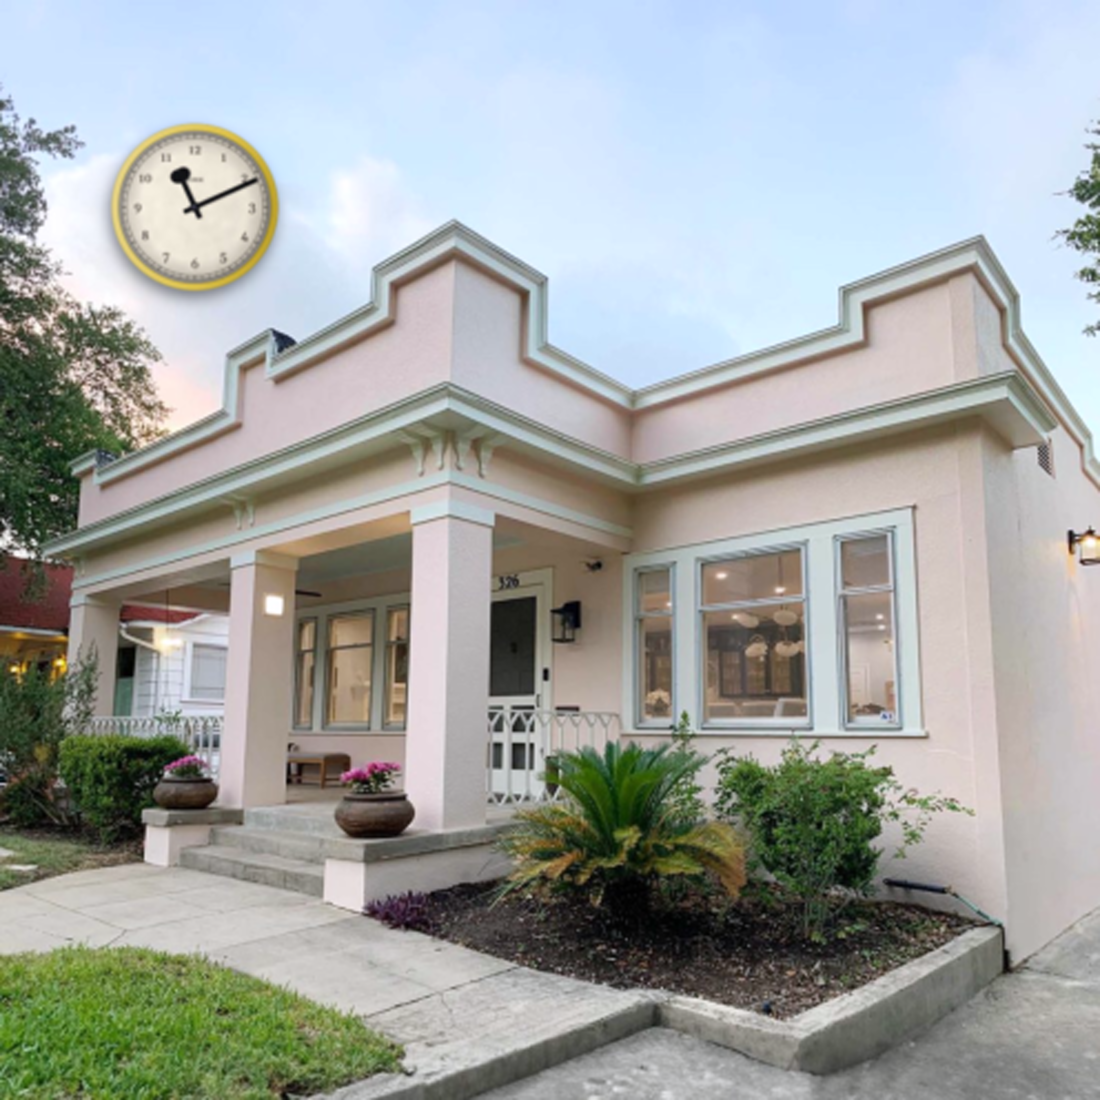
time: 11:11
